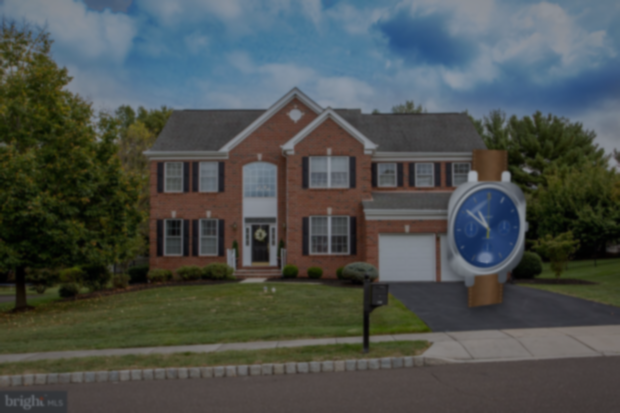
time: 10:51
